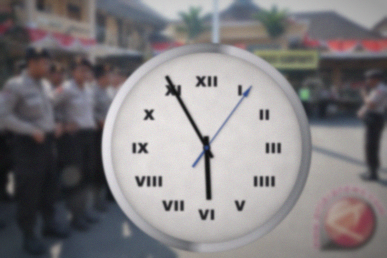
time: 5:55:06
